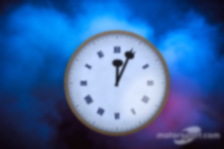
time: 12:04
